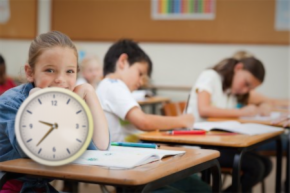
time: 9:37
